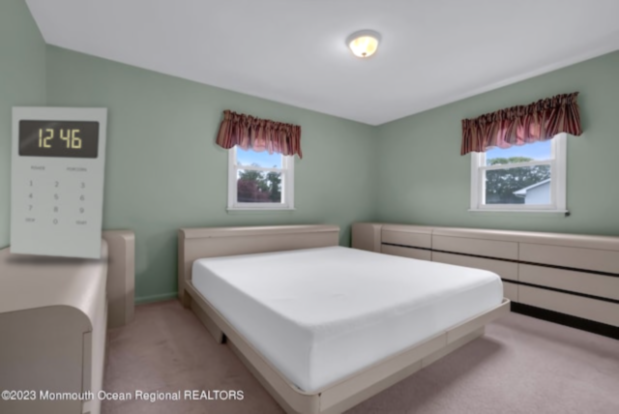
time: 12:46
